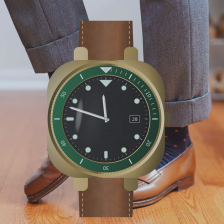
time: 11:48
